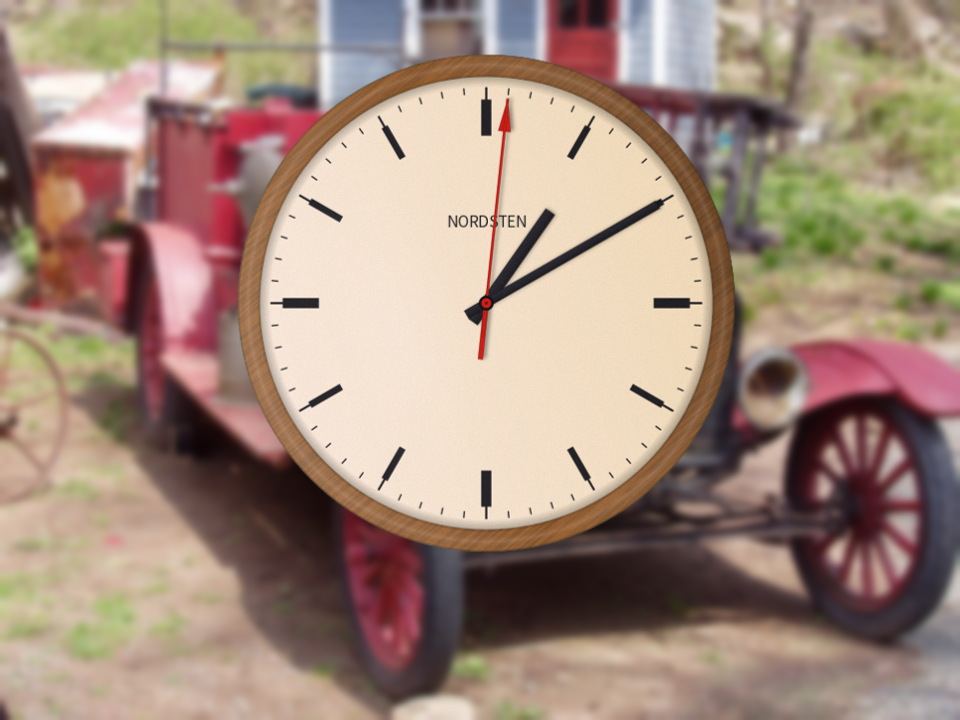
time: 1:10:01
